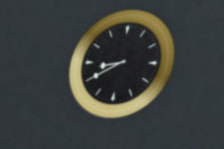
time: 8:40
